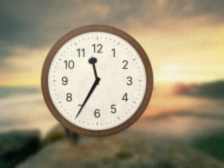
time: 11:35
